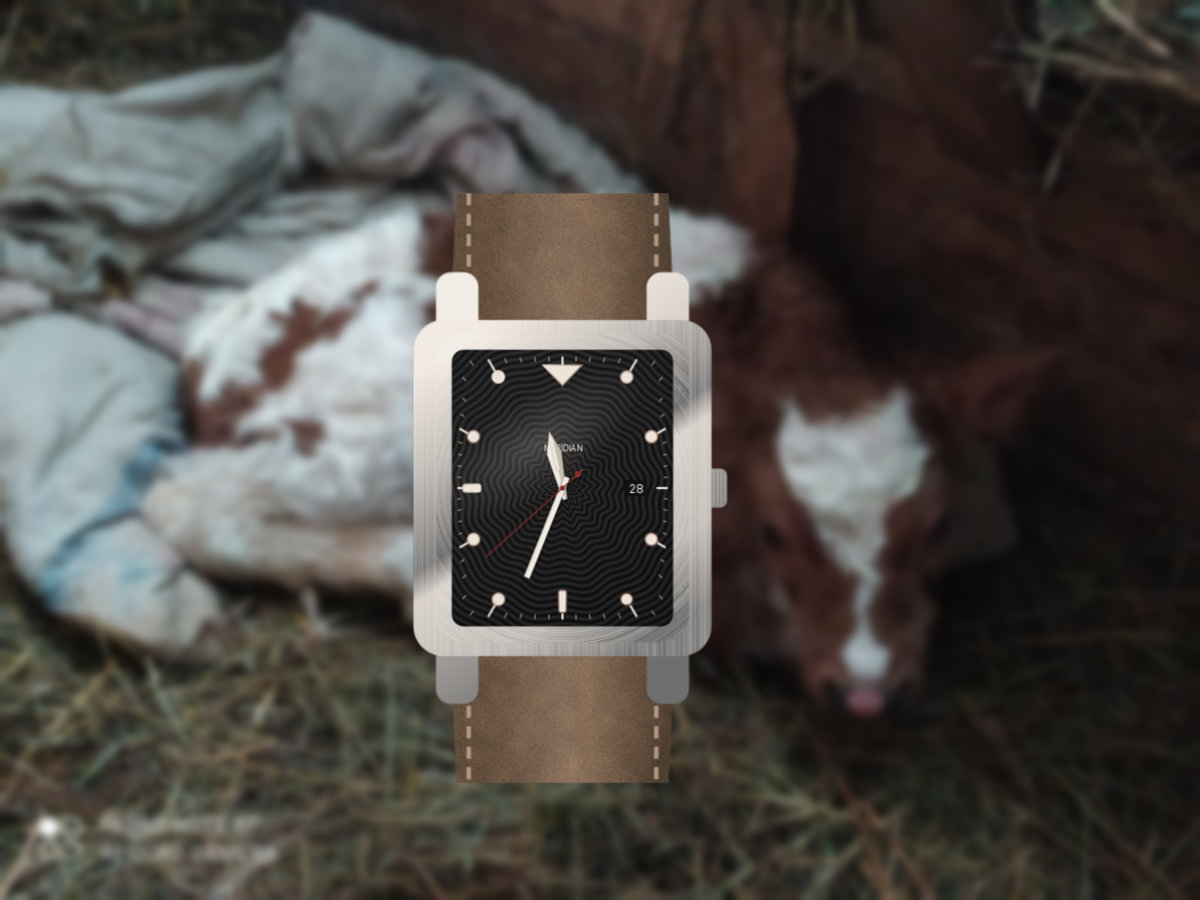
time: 11:33:38
